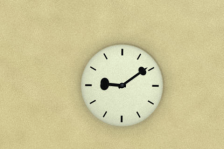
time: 9:09
